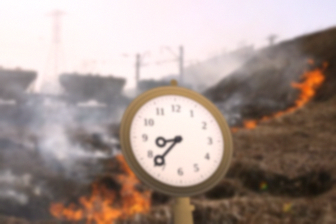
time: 8:37
